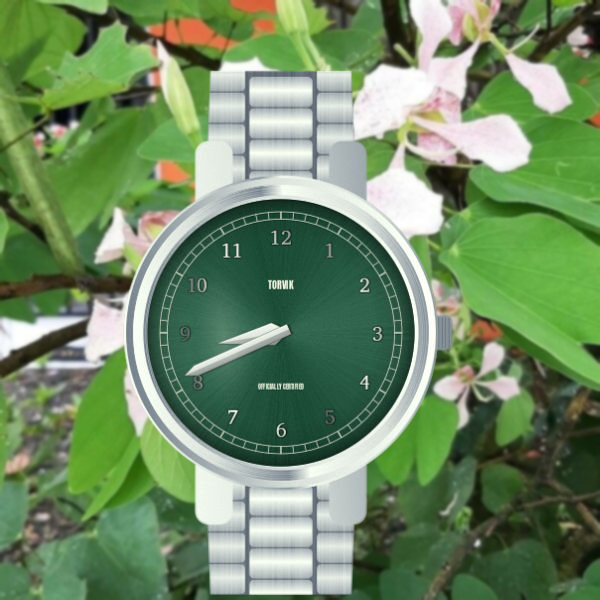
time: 8:41
